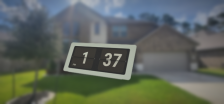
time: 1:37
